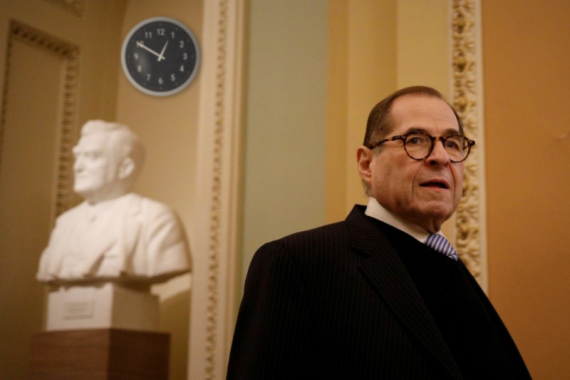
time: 12:50
